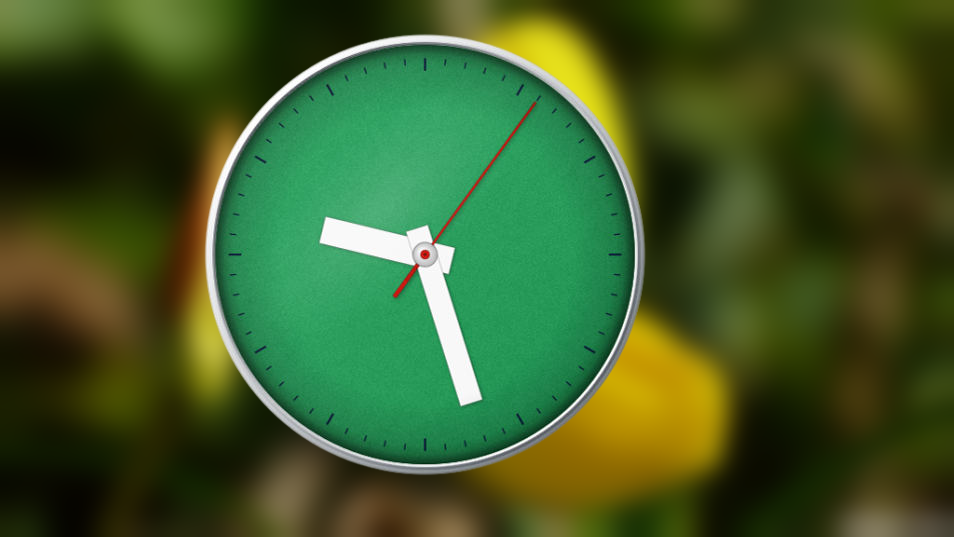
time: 9:27:06
